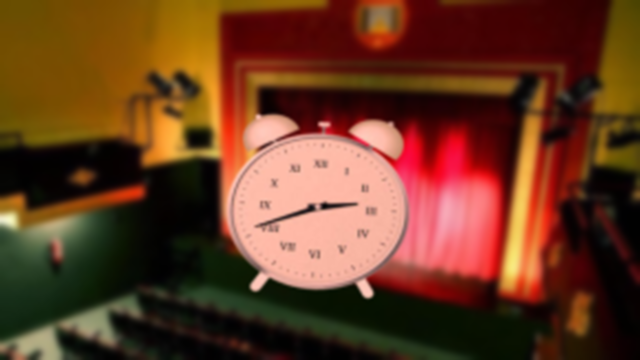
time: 2:41
